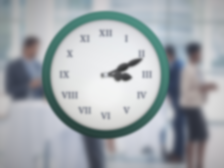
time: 3:11
